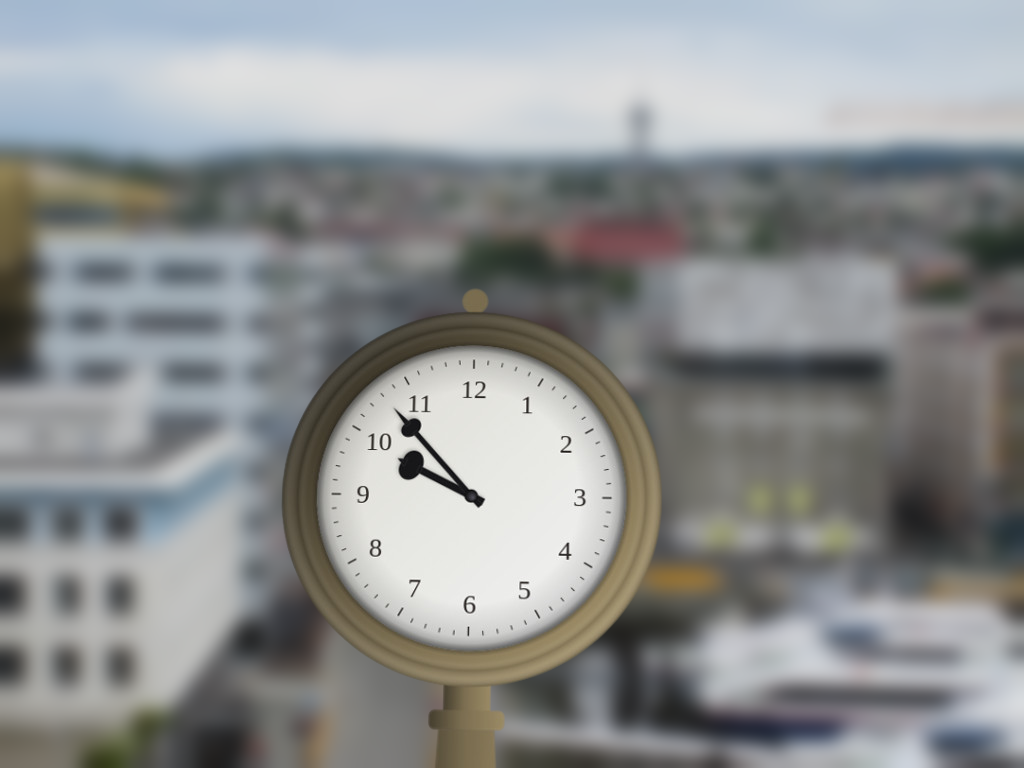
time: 9:53
